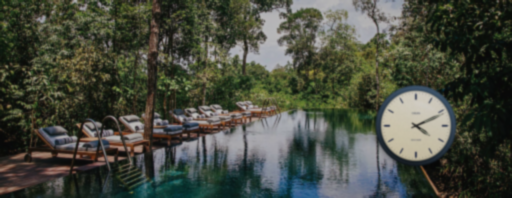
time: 4:11
